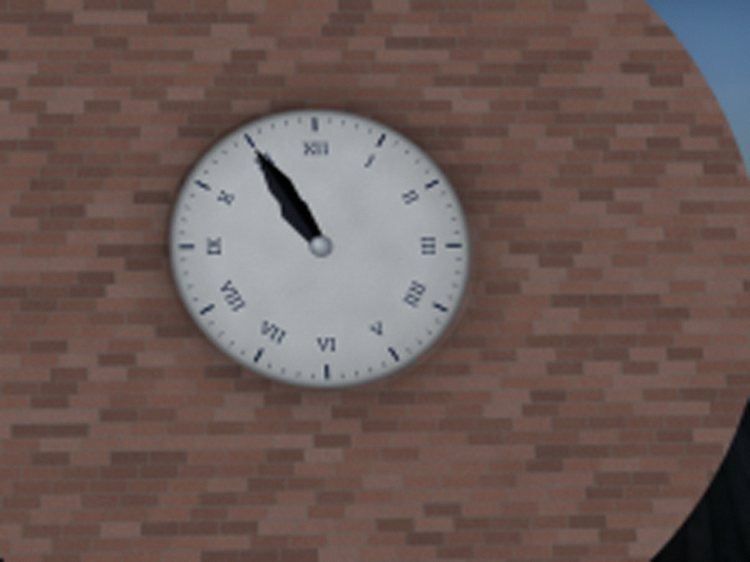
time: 10:55
